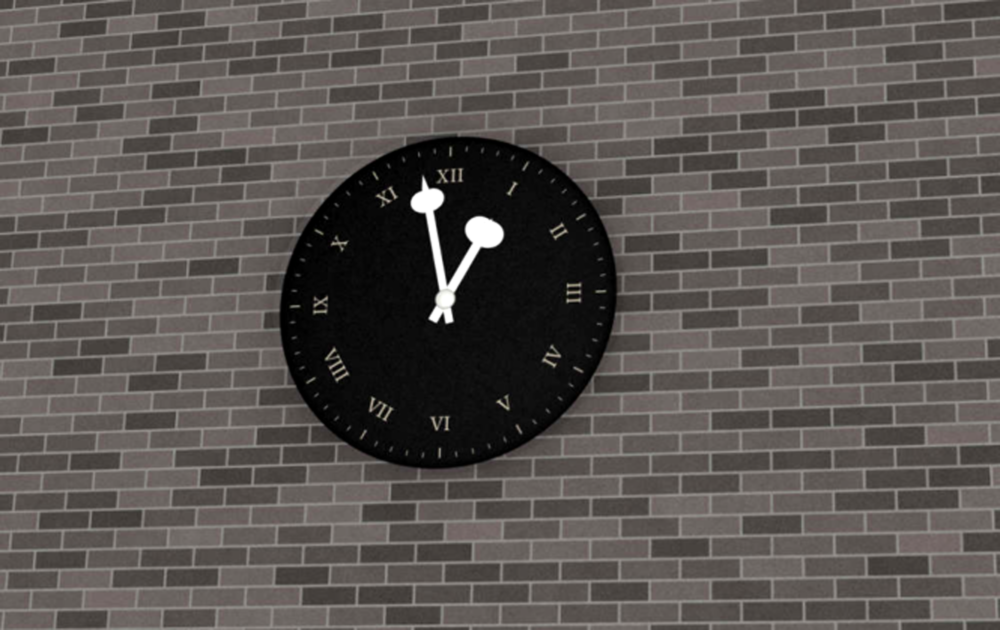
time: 12:58
